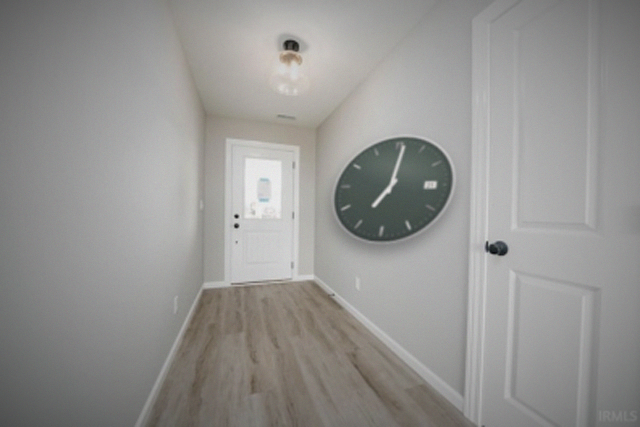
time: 7:01
